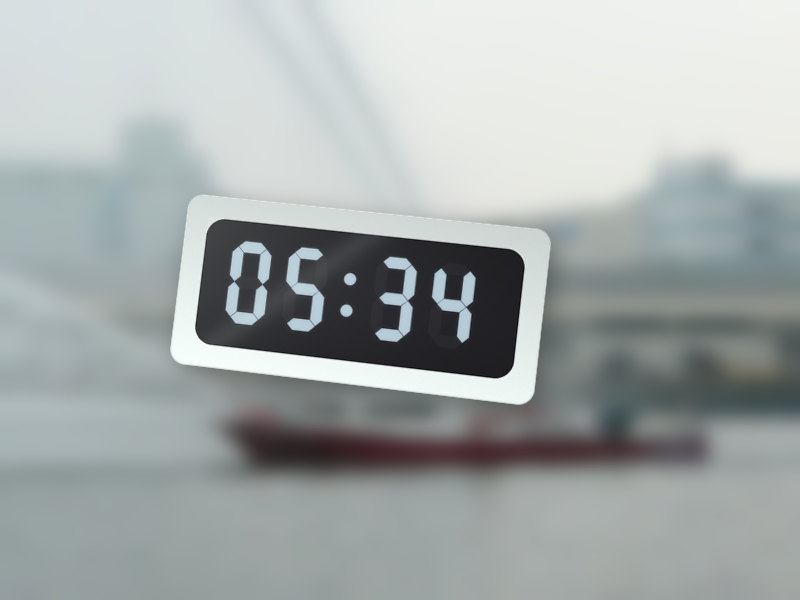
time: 5:34
